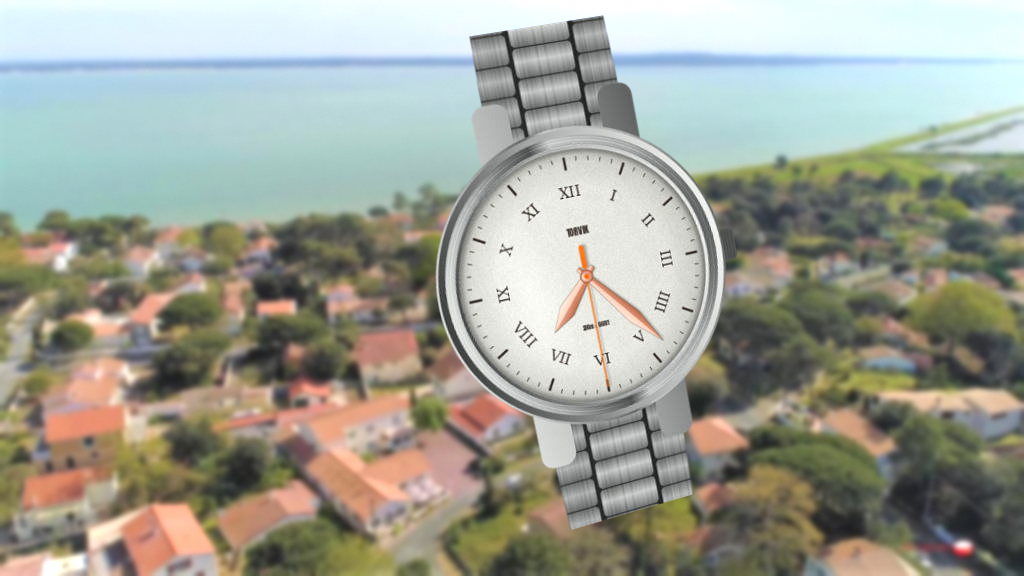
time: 7:23:30
